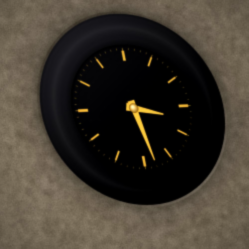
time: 3:28
